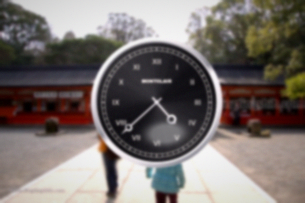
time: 4:38
